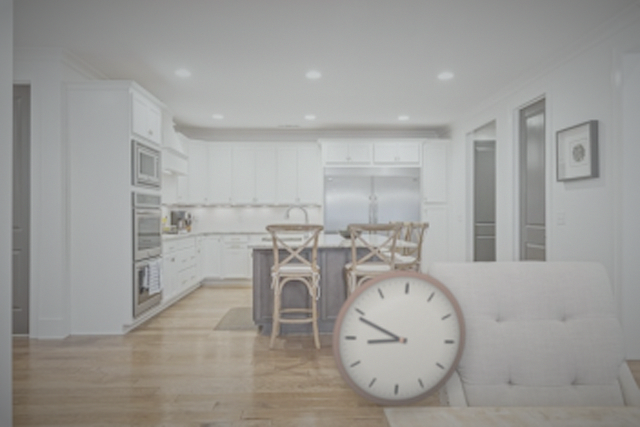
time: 8:49
